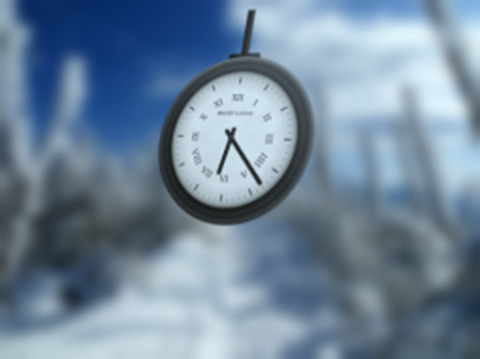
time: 6:23
